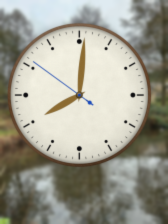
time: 8:00:51
